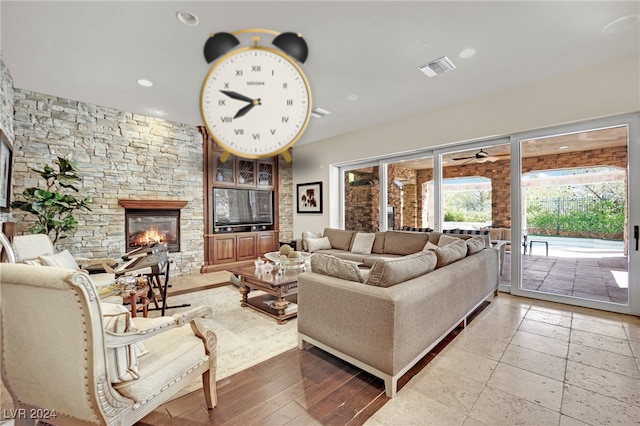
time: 7:48
